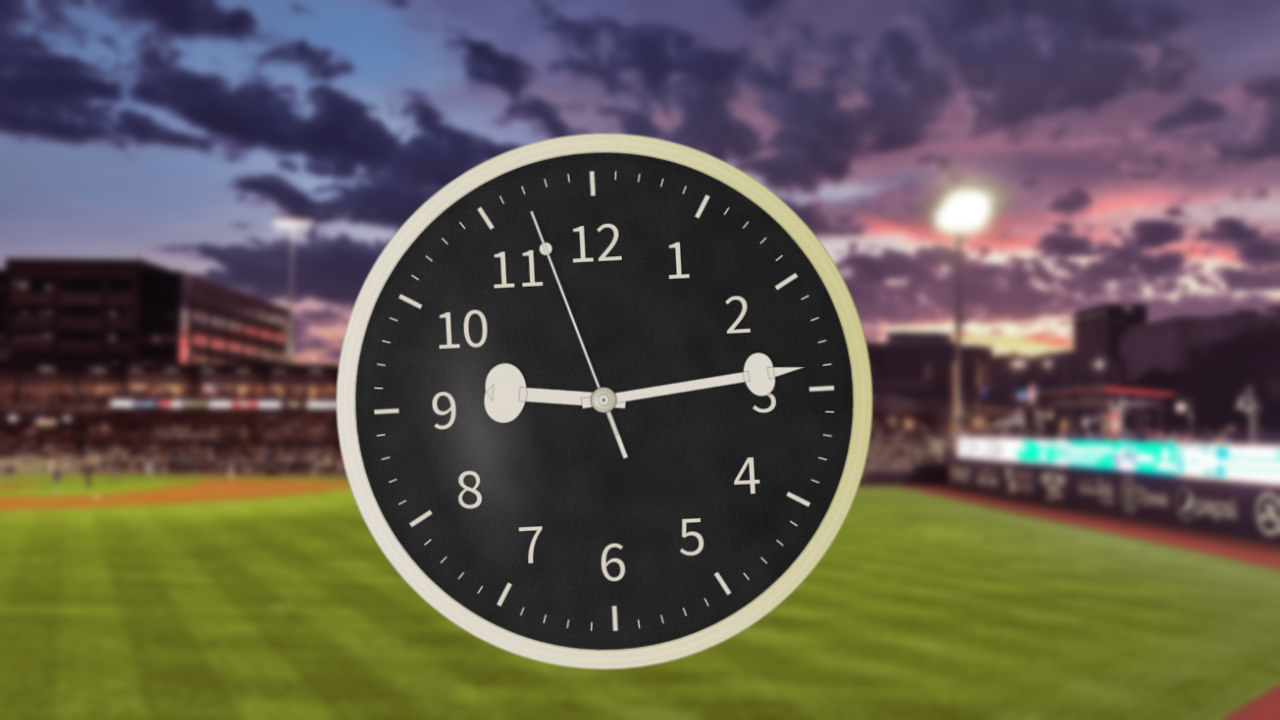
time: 9:13:57
